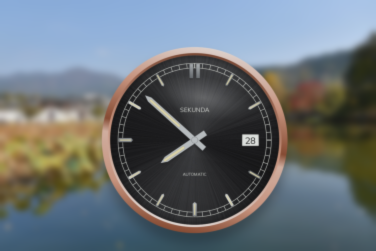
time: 7:52
